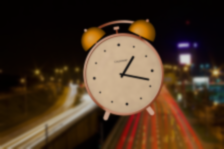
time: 1:18
